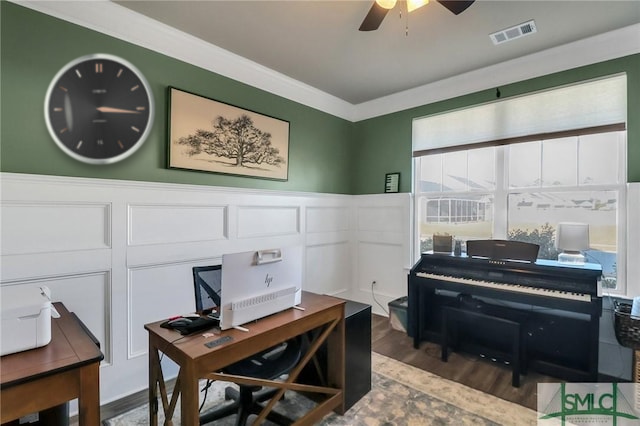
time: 3:16
